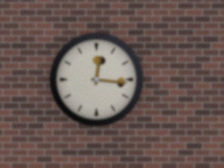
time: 12:16
